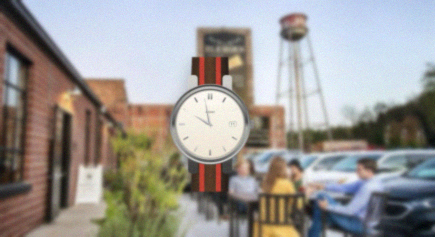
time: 9:58
